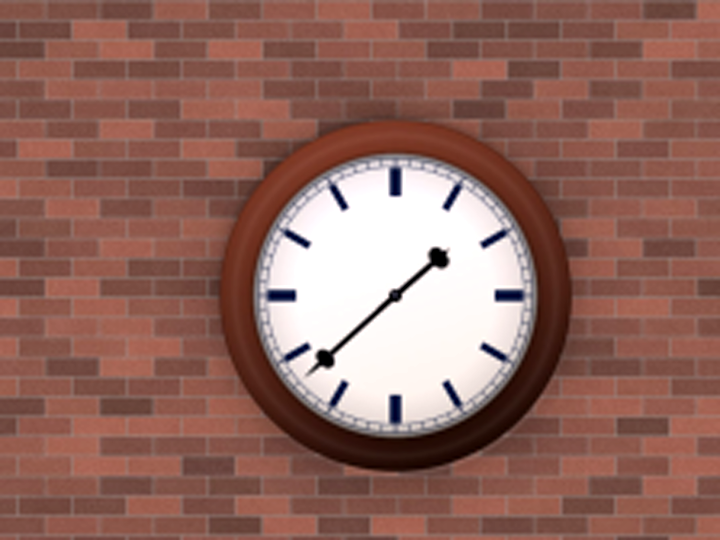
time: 1:38
